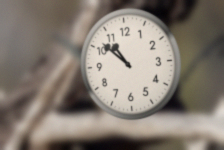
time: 10:52
